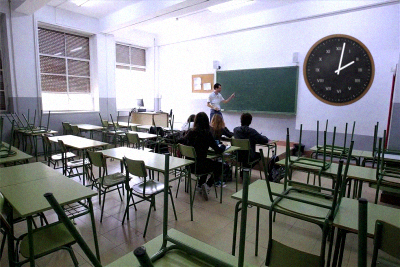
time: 2:02
